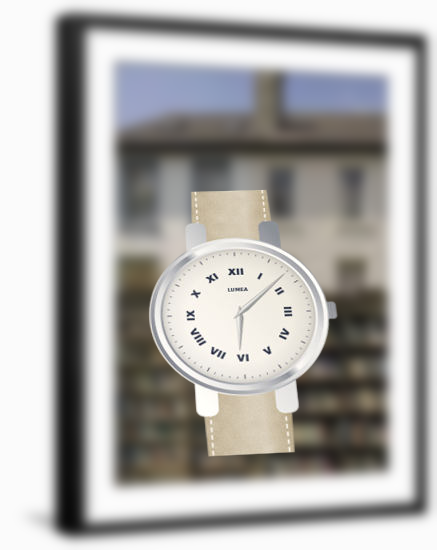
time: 6:08
